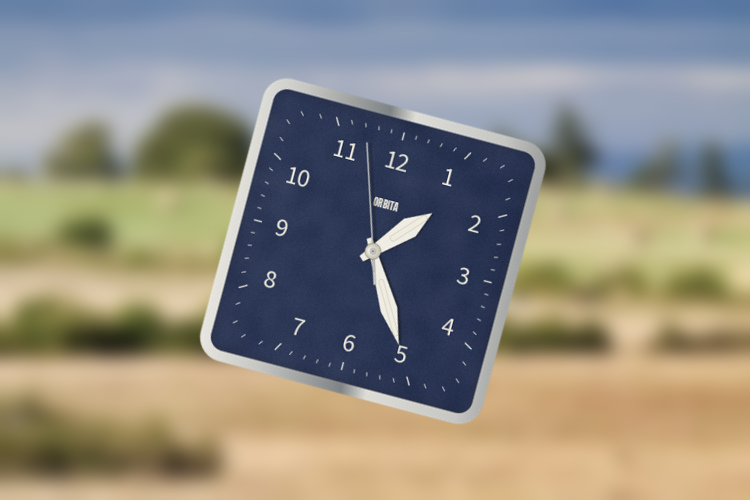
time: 1:24:57
